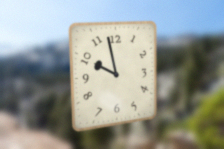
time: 9:58
